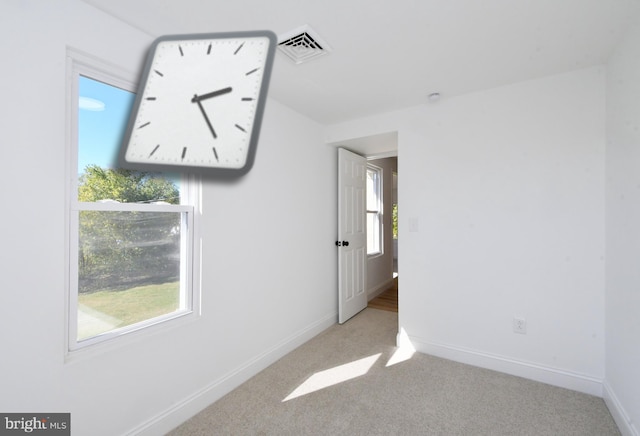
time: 2:24
